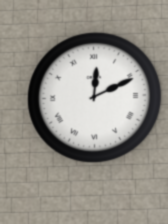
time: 12:11
